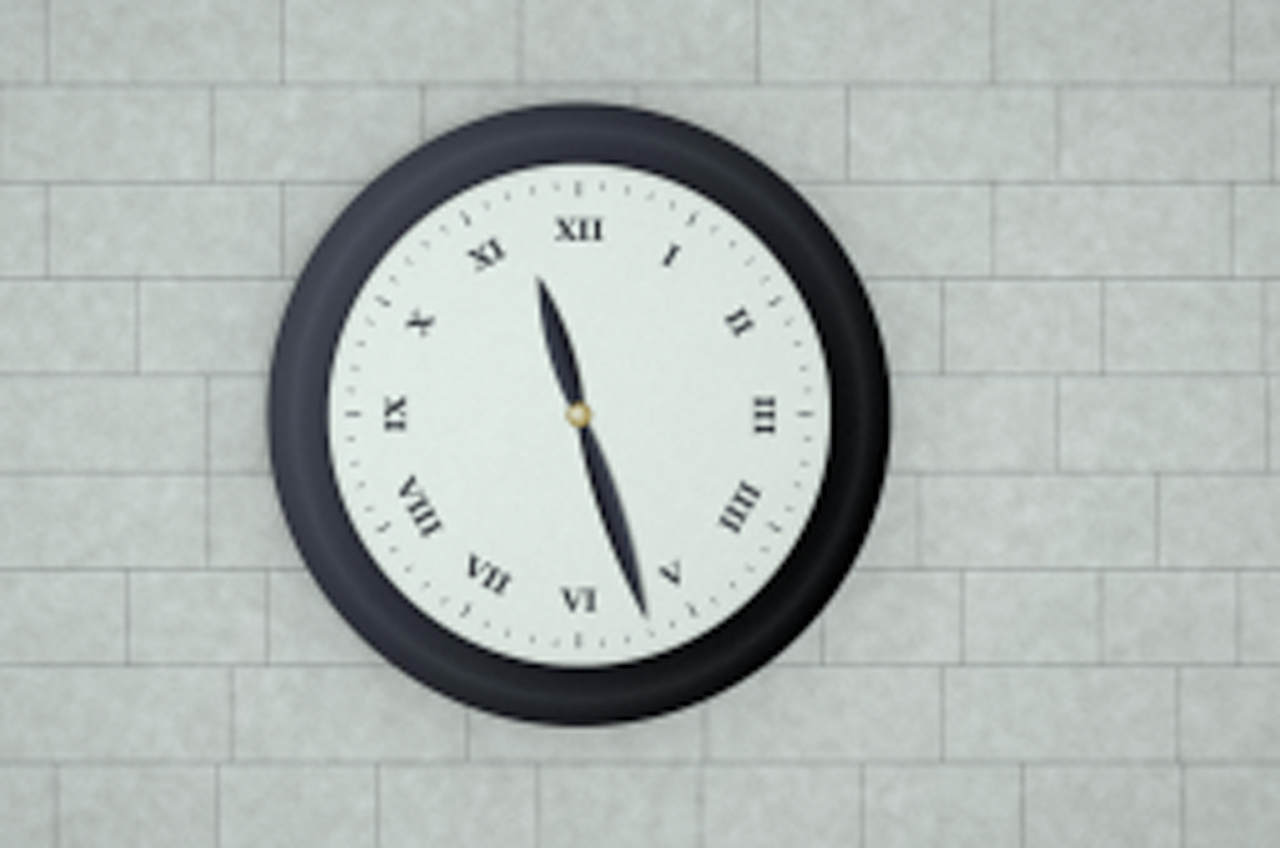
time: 11:27
